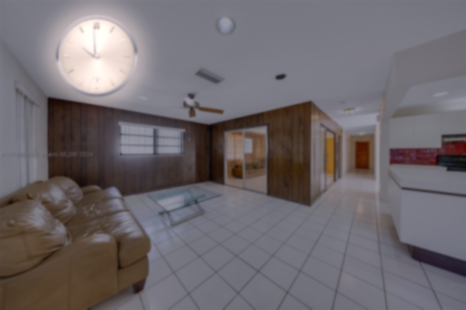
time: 9:59
